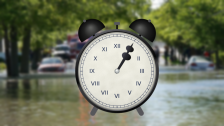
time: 1:05
